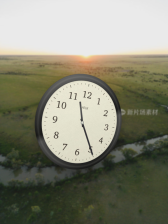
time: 11:25
